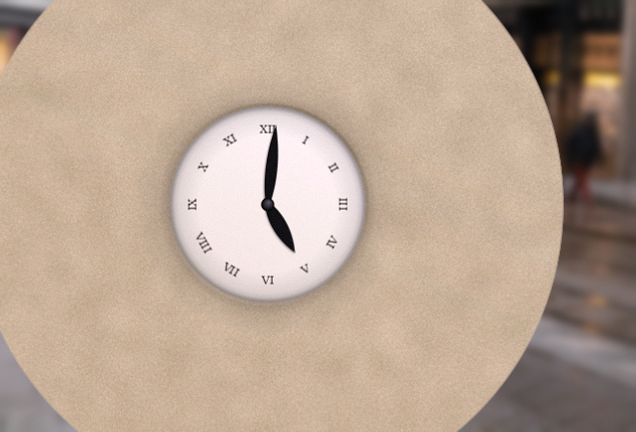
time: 5:01
